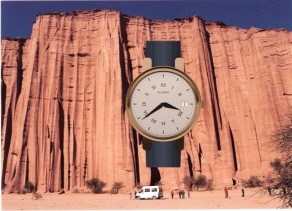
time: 3:39
